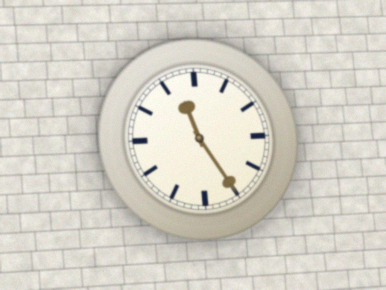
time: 11:25
